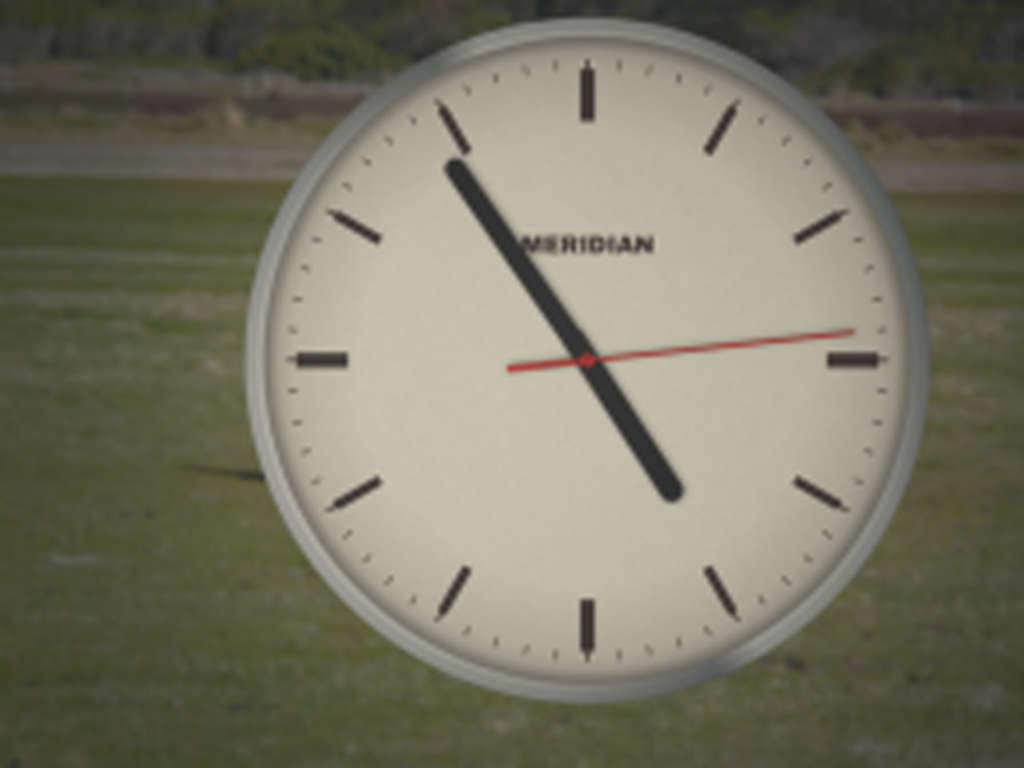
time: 4:54:14
